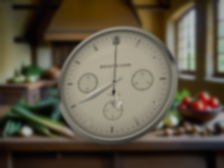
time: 5:40
